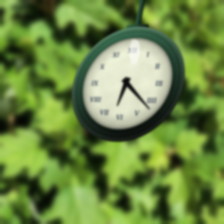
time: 6:22
